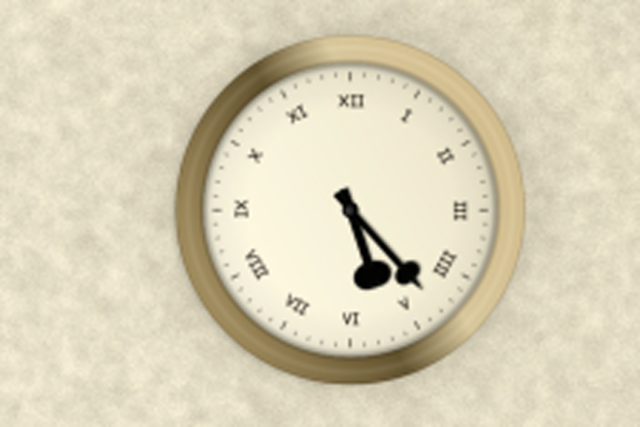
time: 5:23
